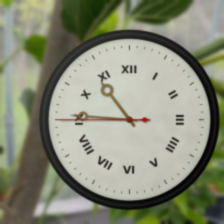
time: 10:45:45
